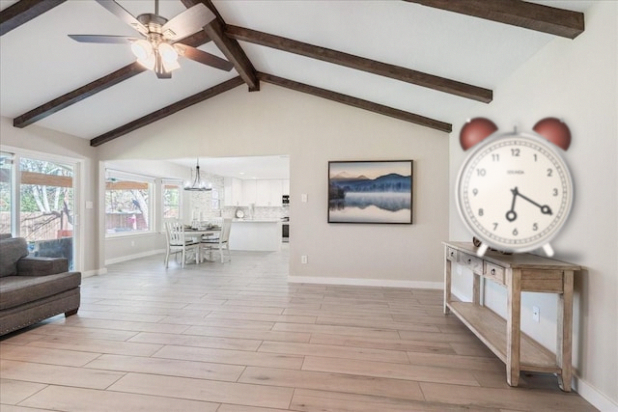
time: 6:20
